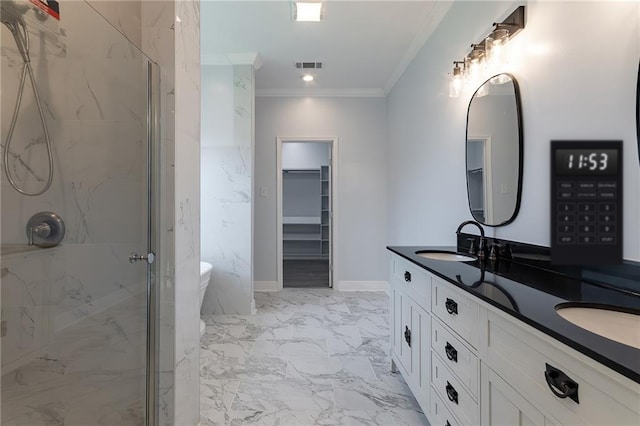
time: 11:53
